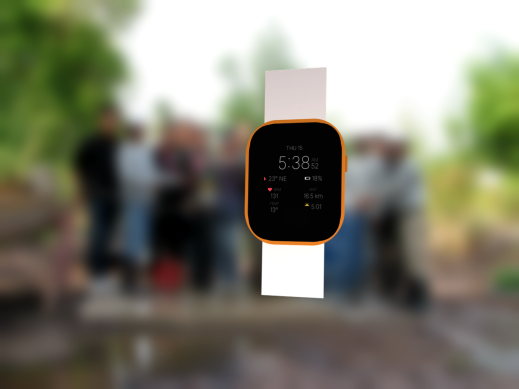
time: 5:38
